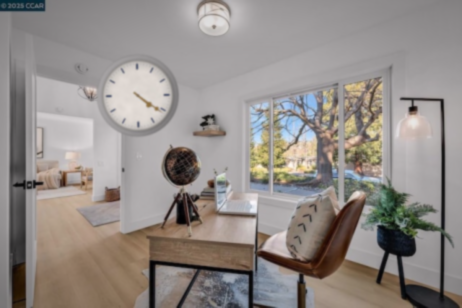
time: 4:21
